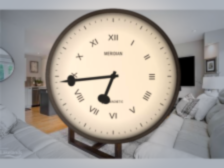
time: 6:44
